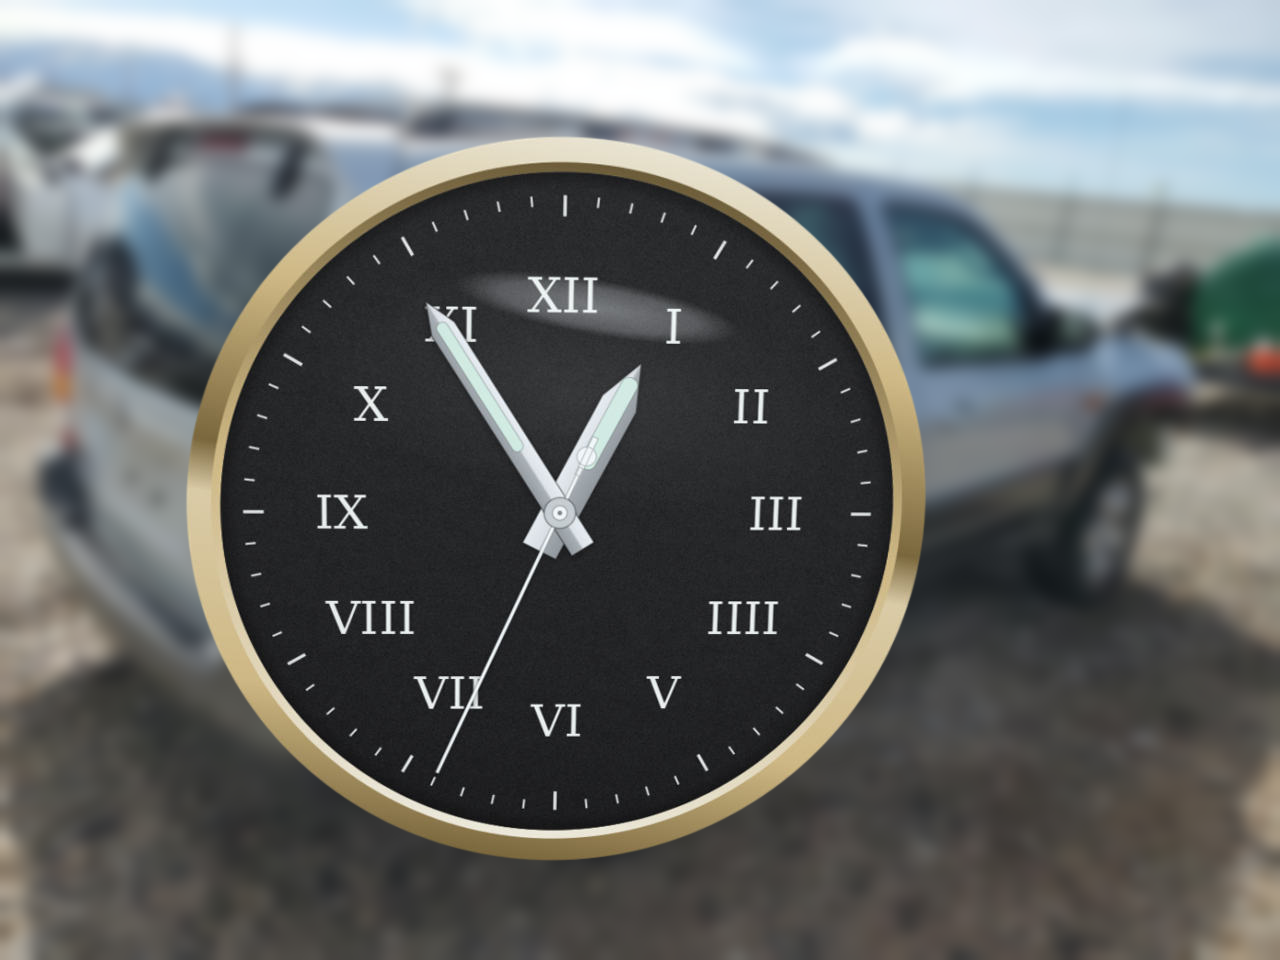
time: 12:54:34
